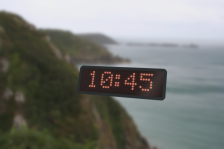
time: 10:45
